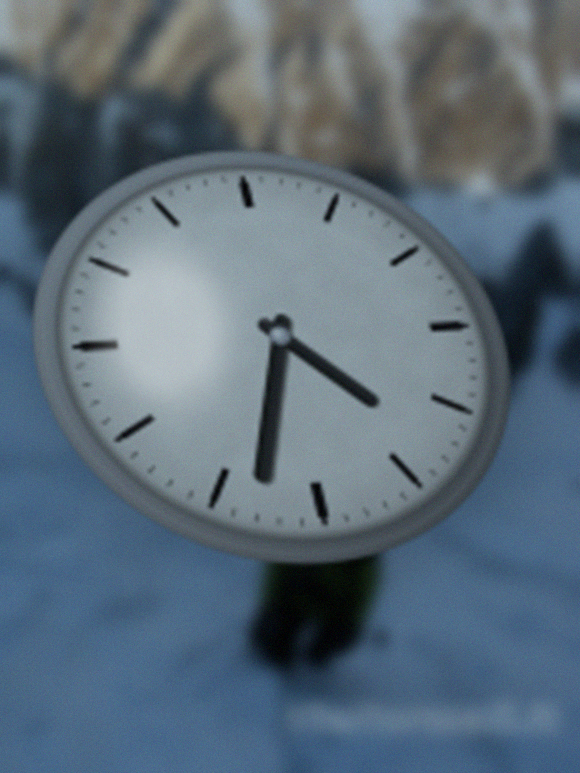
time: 4:33
